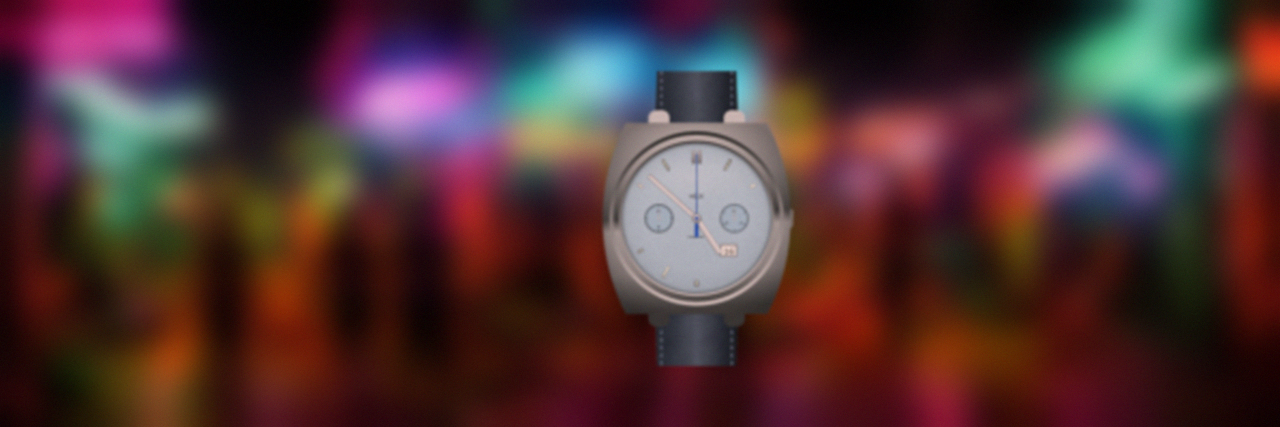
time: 4:52
